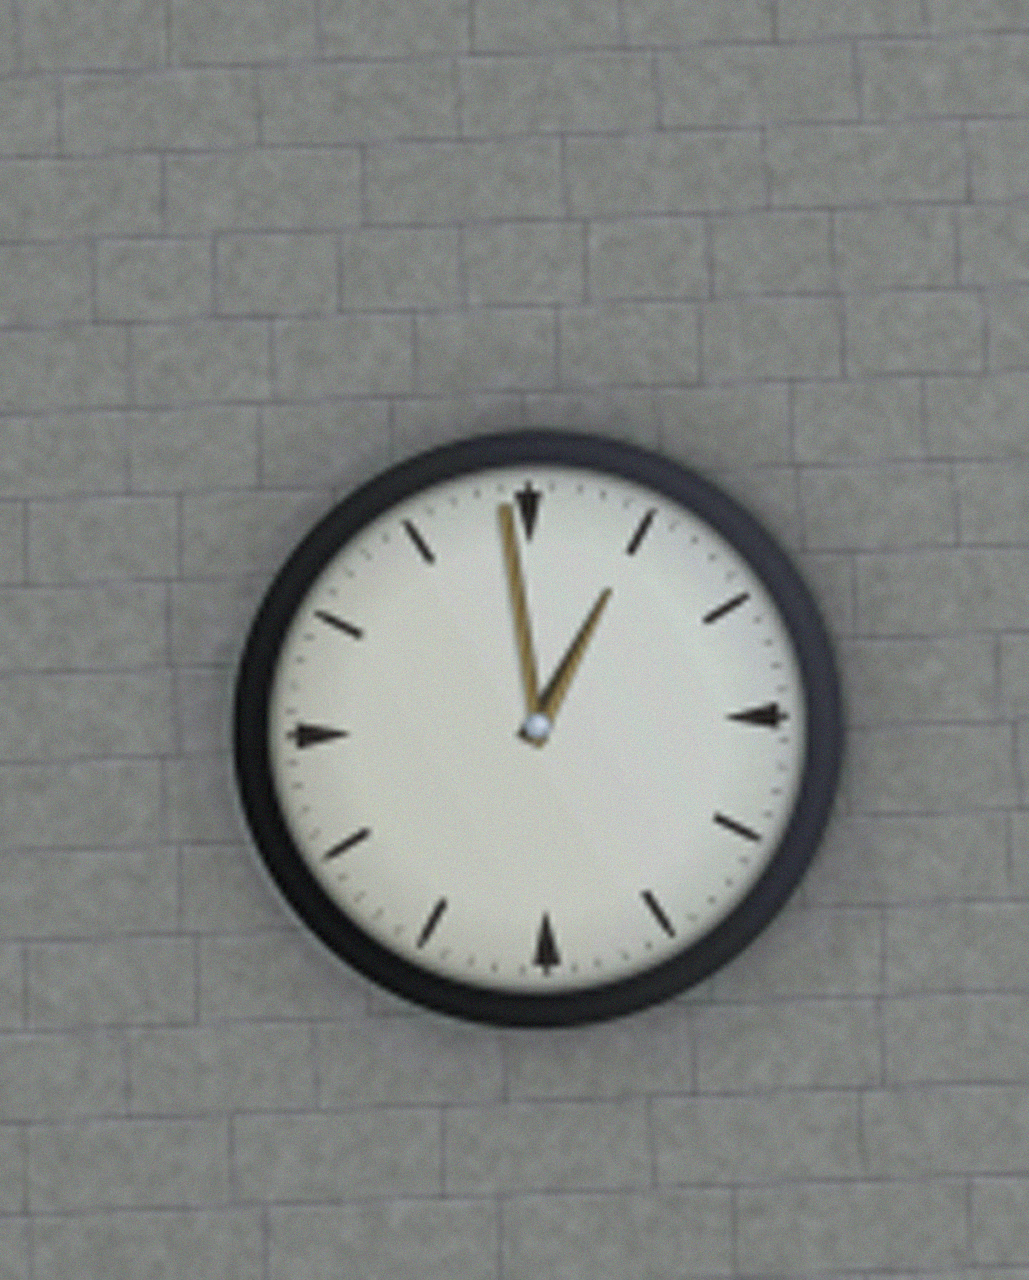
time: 12:59
